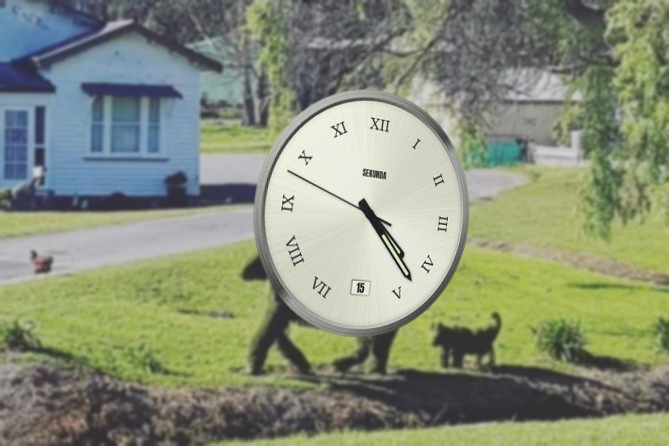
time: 4:22:48
